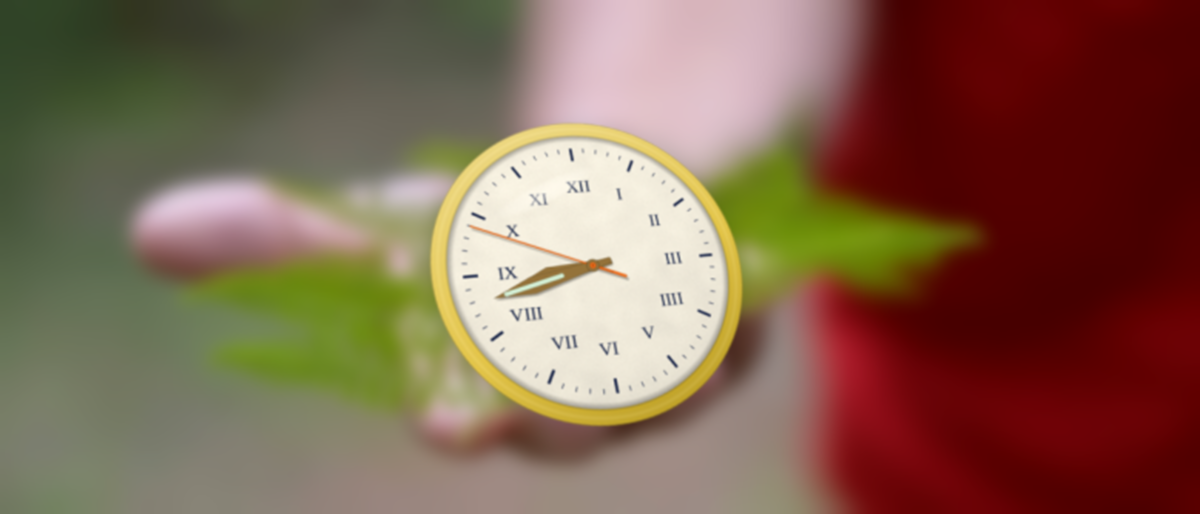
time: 8:42:49
